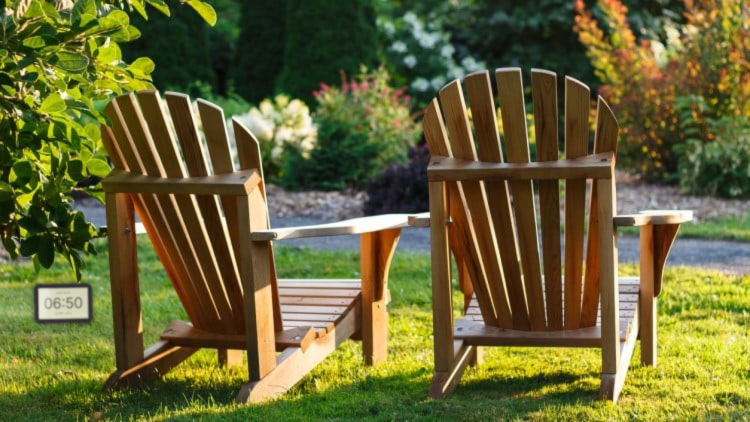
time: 6:50
